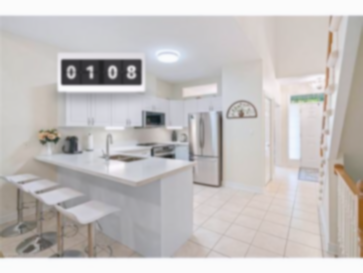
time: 1:08
